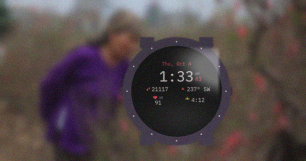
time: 1:33
